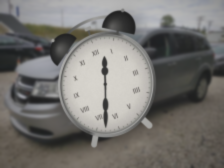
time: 12:33
